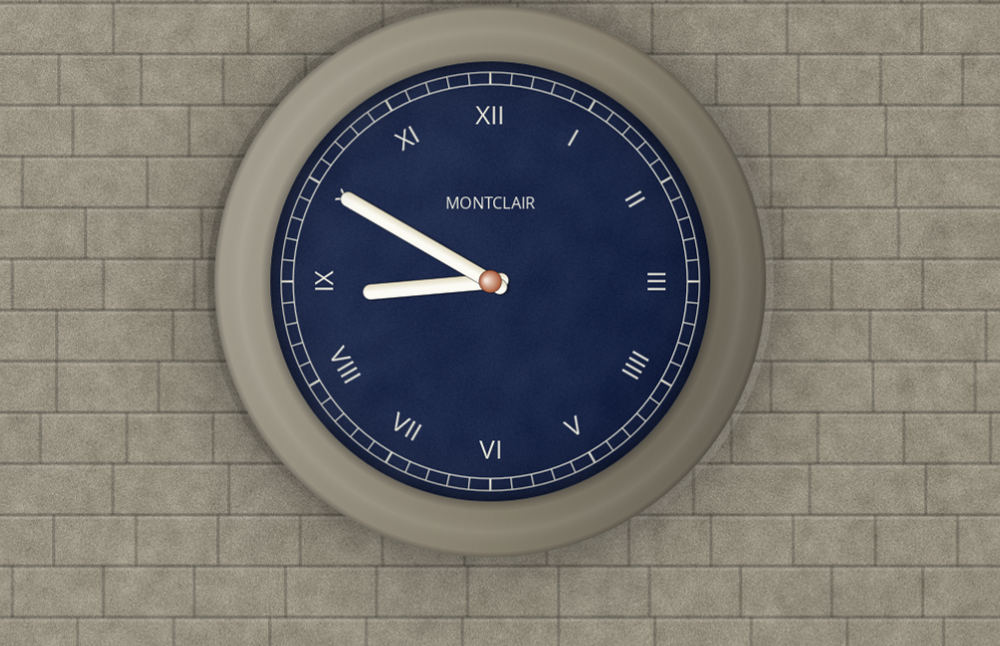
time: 8:50
